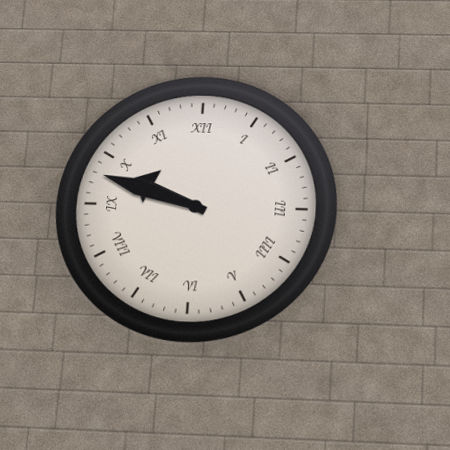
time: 9:48
